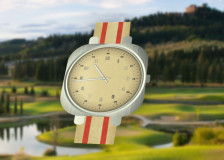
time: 10:44
